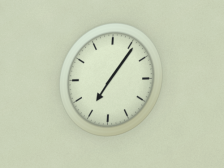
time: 7:06
